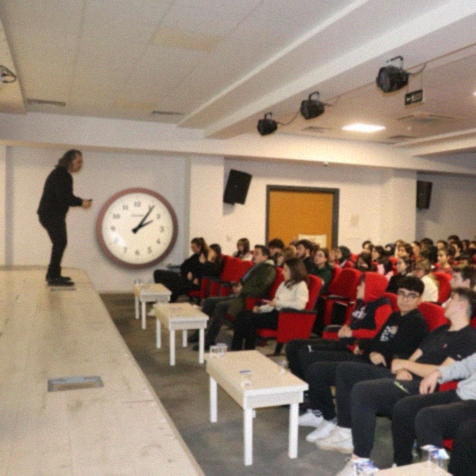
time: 2:06
